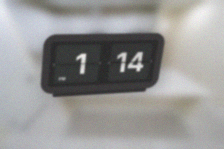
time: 1:14
